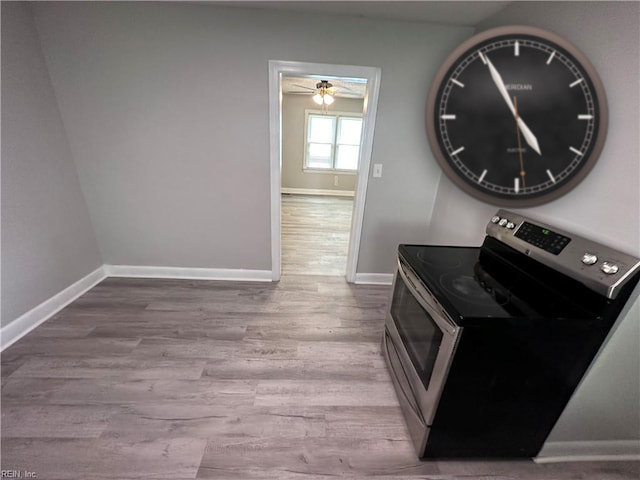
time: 4:55:29
